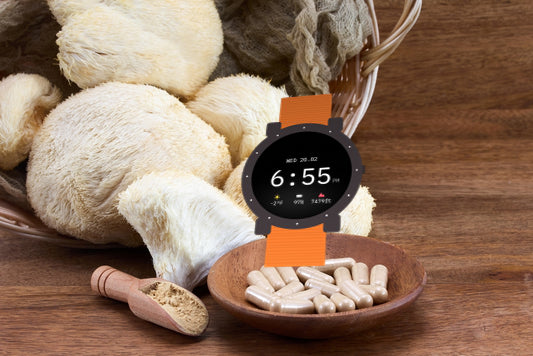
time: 6:55
